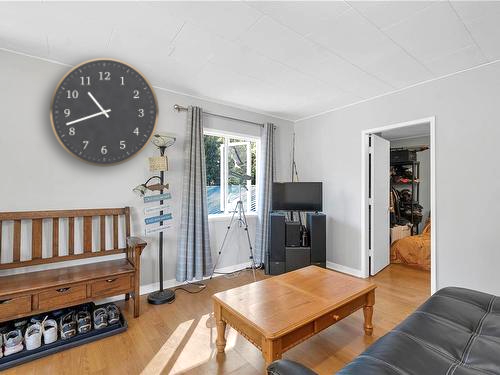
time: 10:42
